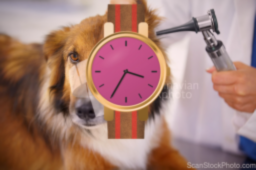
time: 3:35
